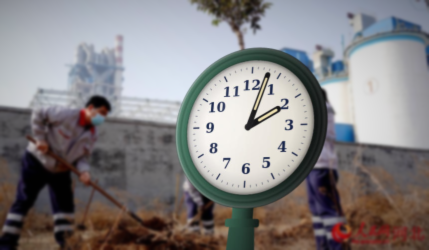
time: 2:03
